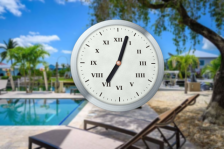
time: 7:03
